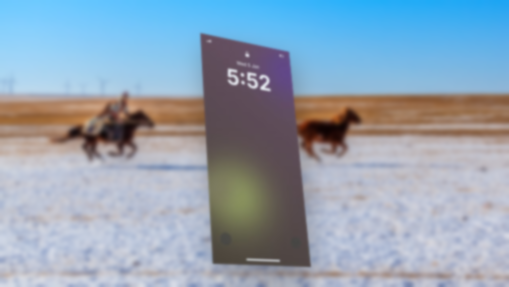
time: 5:52
